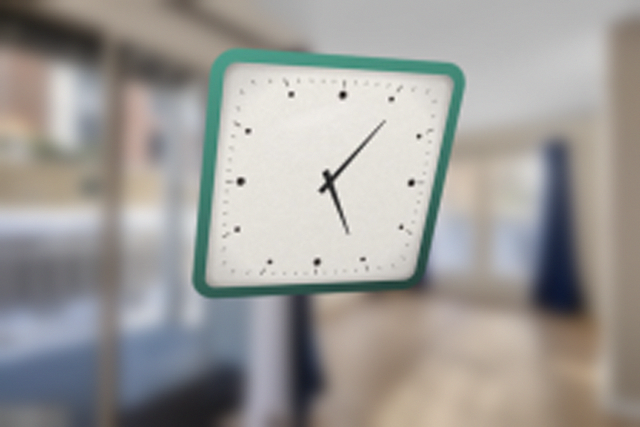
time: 5:06
